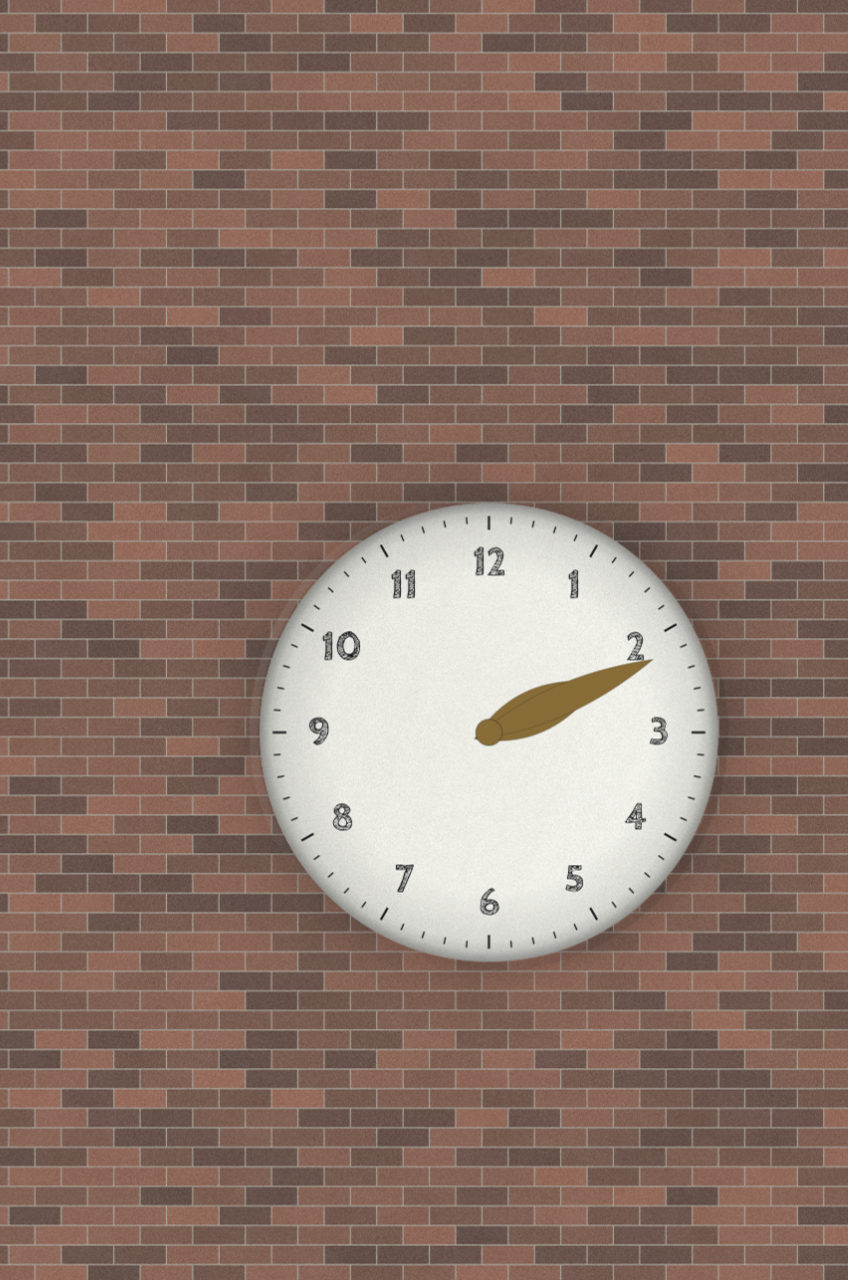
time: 2:11
